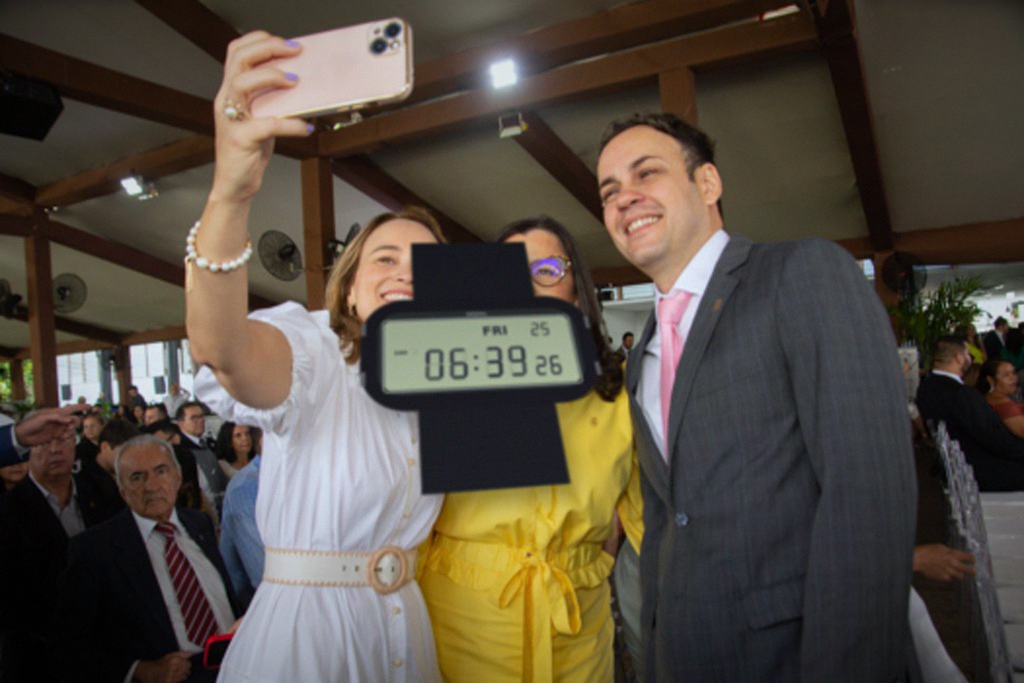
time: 6:39:26
